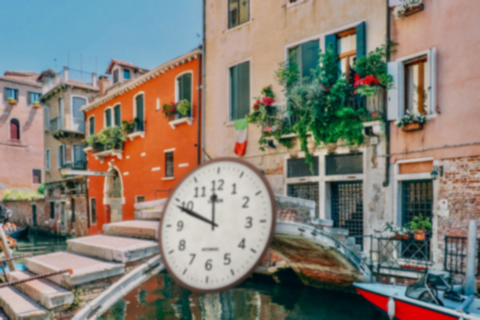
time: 11:49
